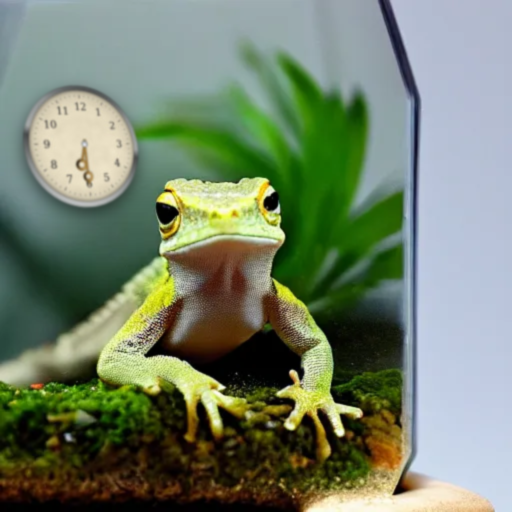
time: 6:30
